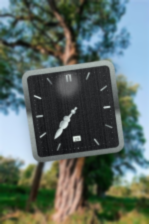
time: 7:37
